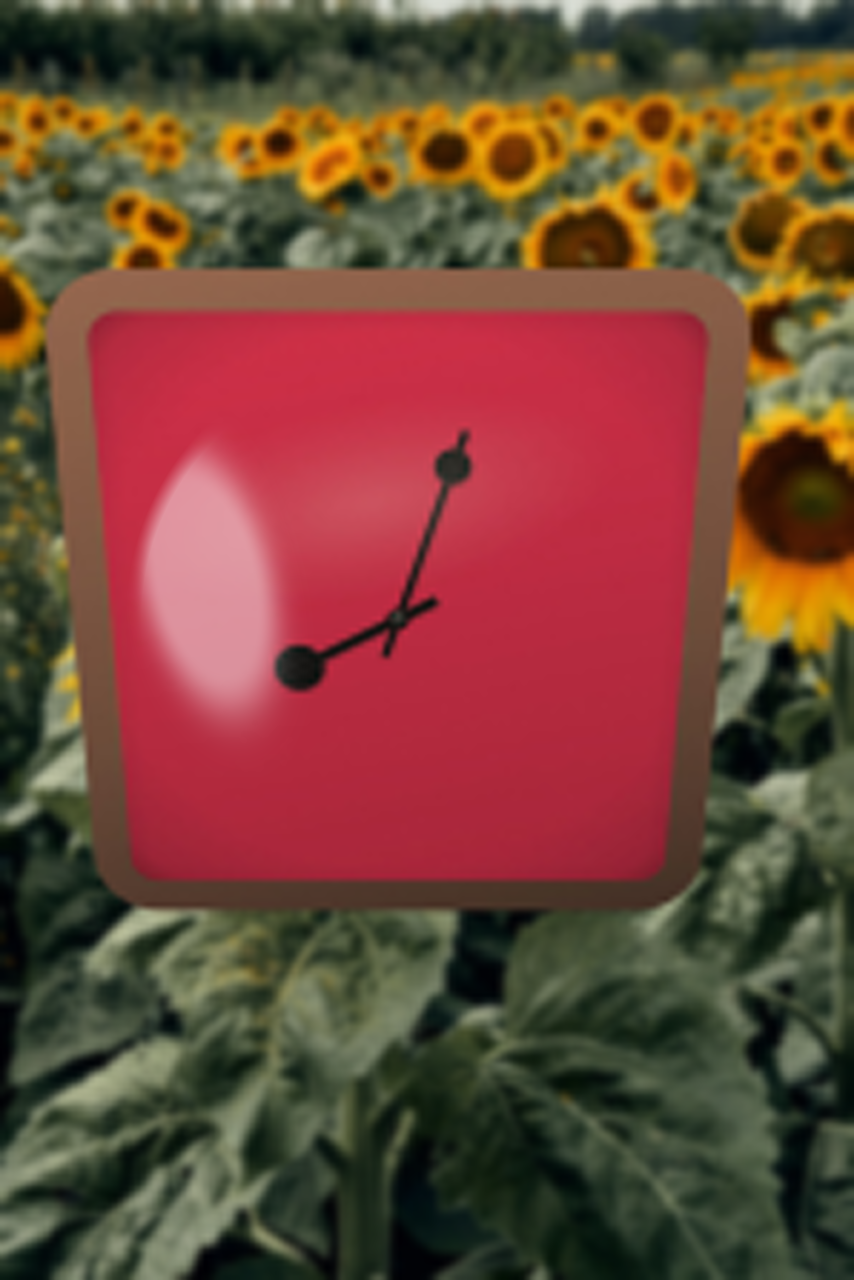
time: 8:03
